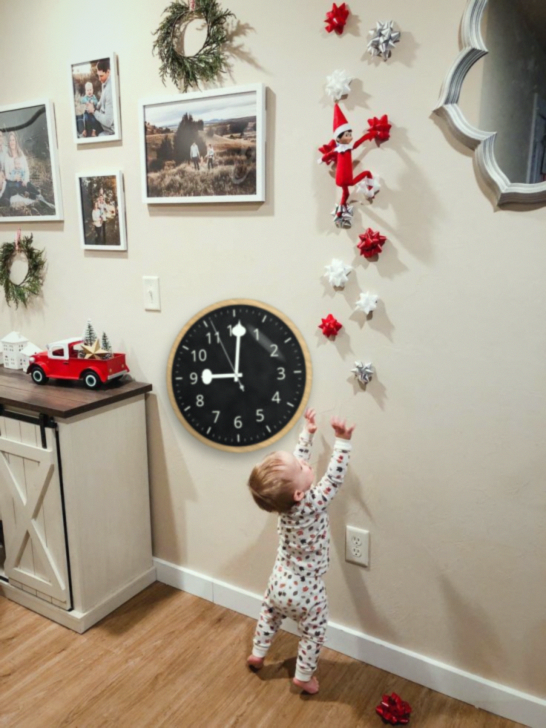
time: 9:00:56
